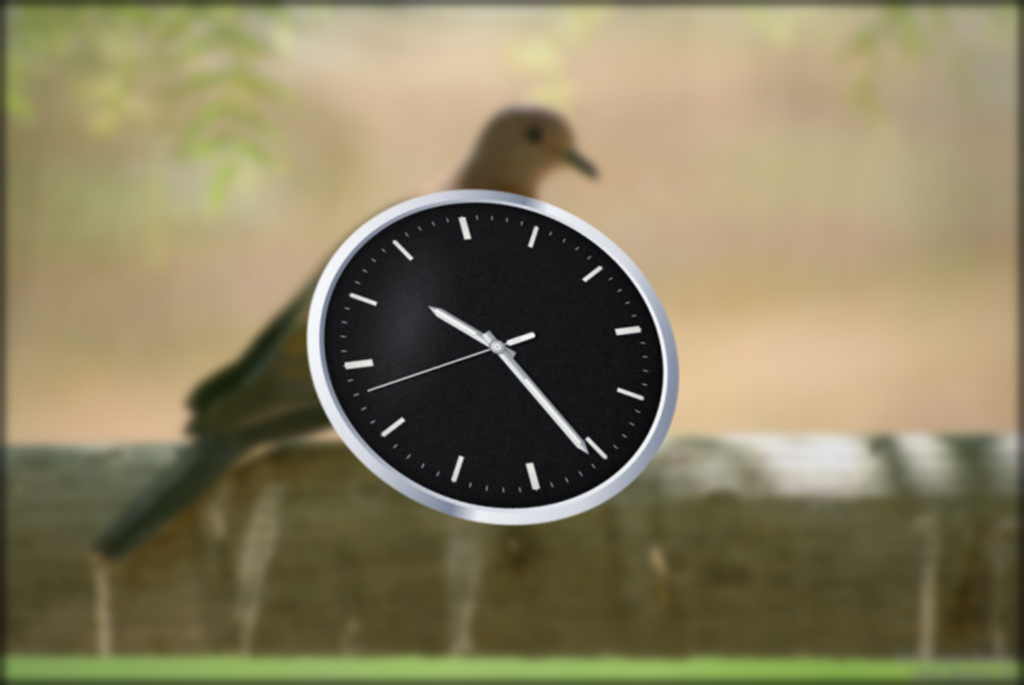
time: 10:25:43
